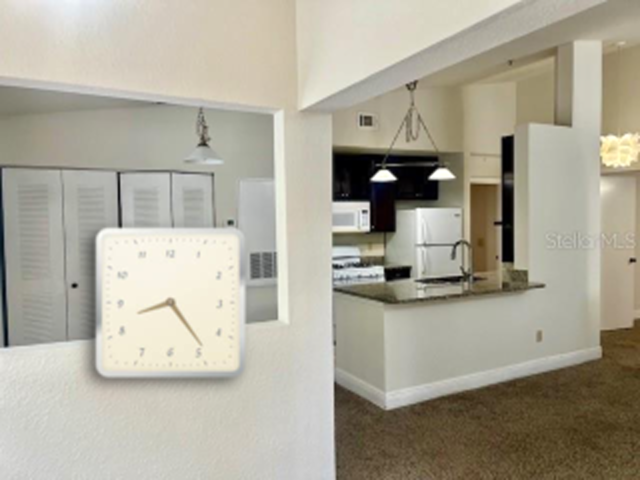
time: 8:24
